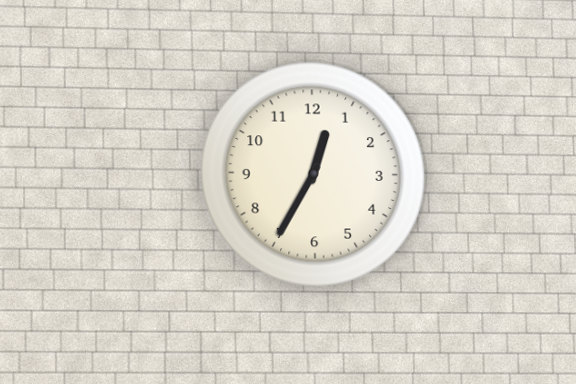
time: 12:35
